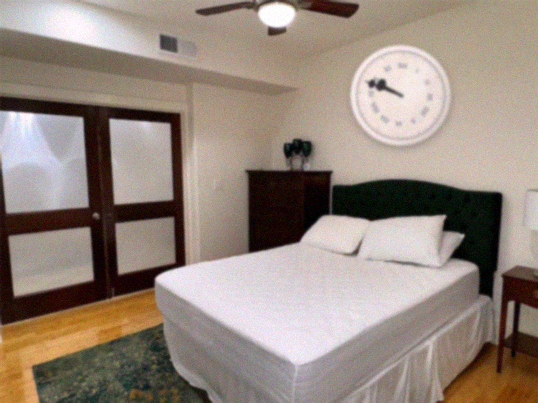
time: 9:48
